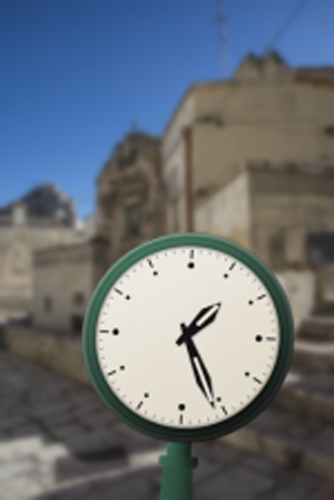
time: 1:26
